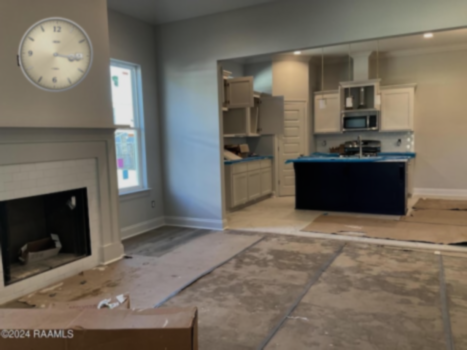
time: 3:16
